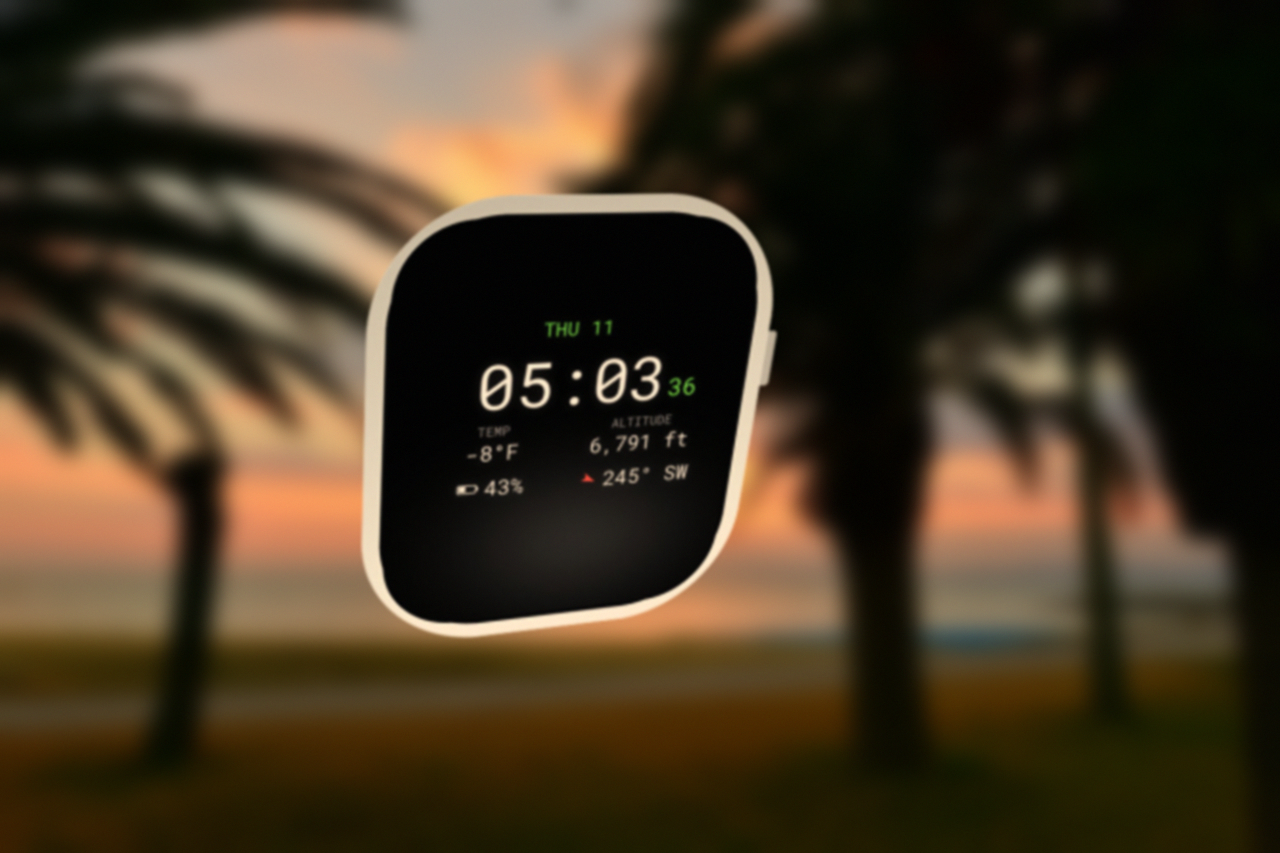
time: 5:03:36
